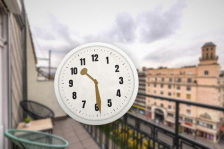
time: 10:29
